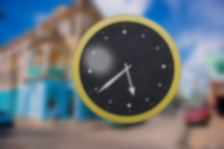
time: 5:39
